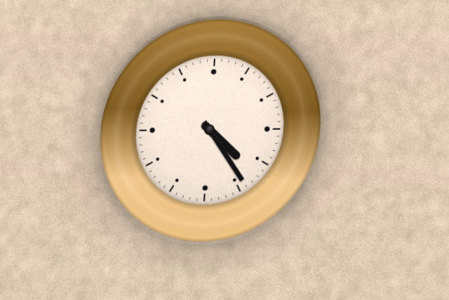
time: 4:24
